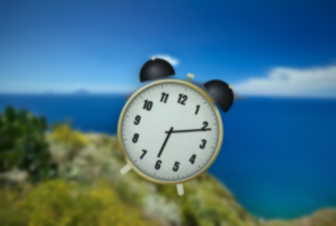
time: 6:11
